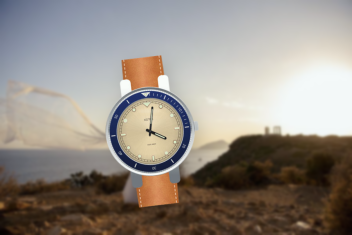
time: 4:02
